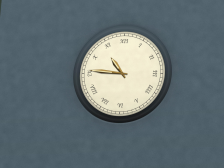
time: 10:46
